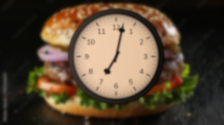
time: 7:02
